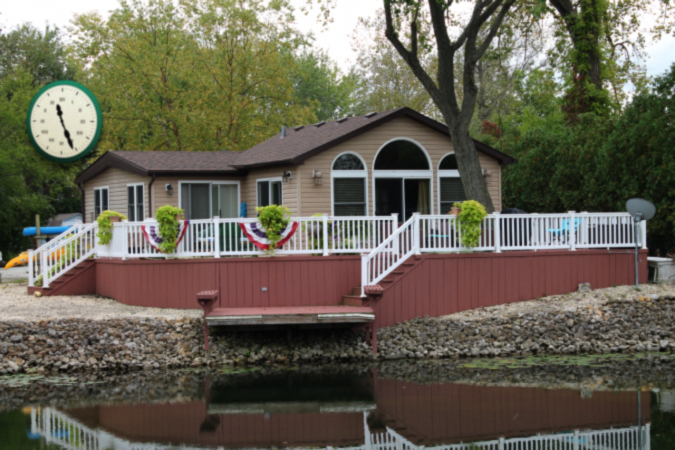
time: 11:26
